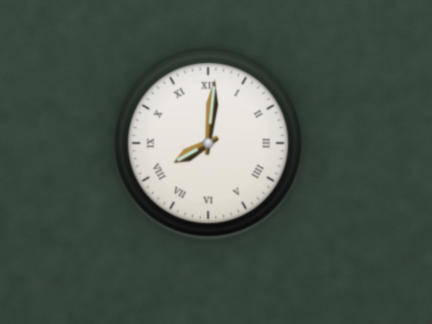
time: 8:01
